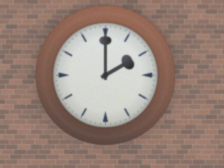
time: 2:00
